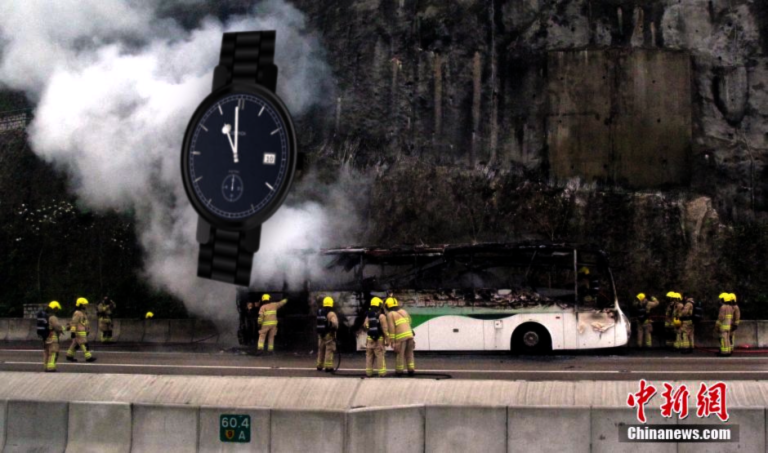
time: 10:59
